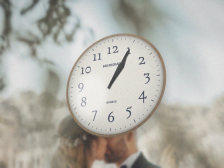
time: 1:05
